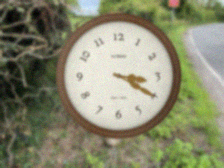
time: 3:20
